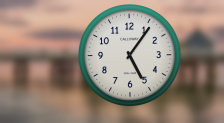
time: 5:06
